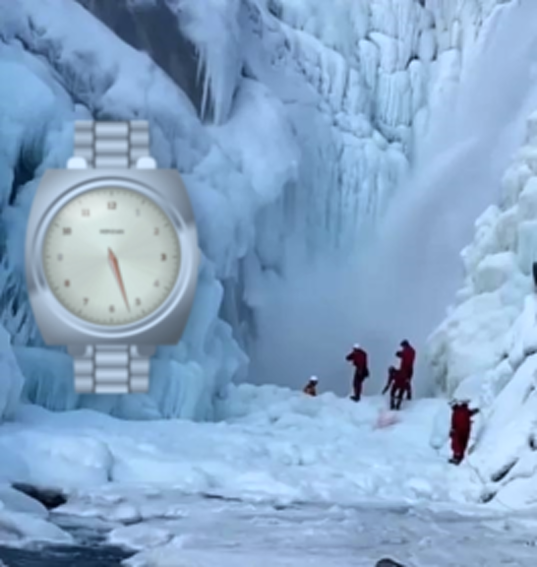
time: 5:27
